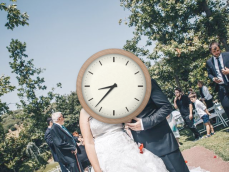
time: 8:37
